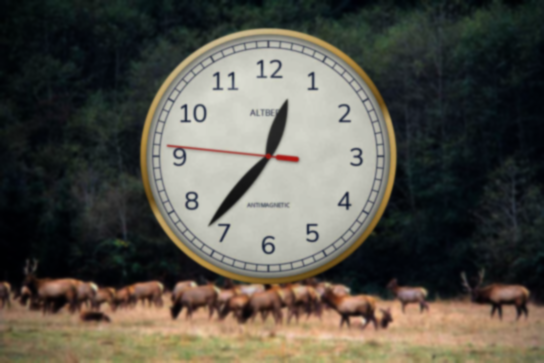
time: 12:36:46
